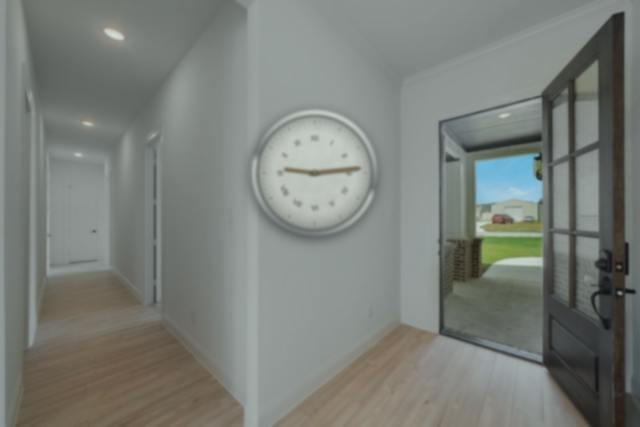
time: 9:14
